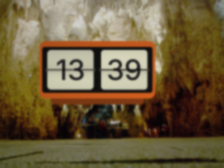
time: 13:39
